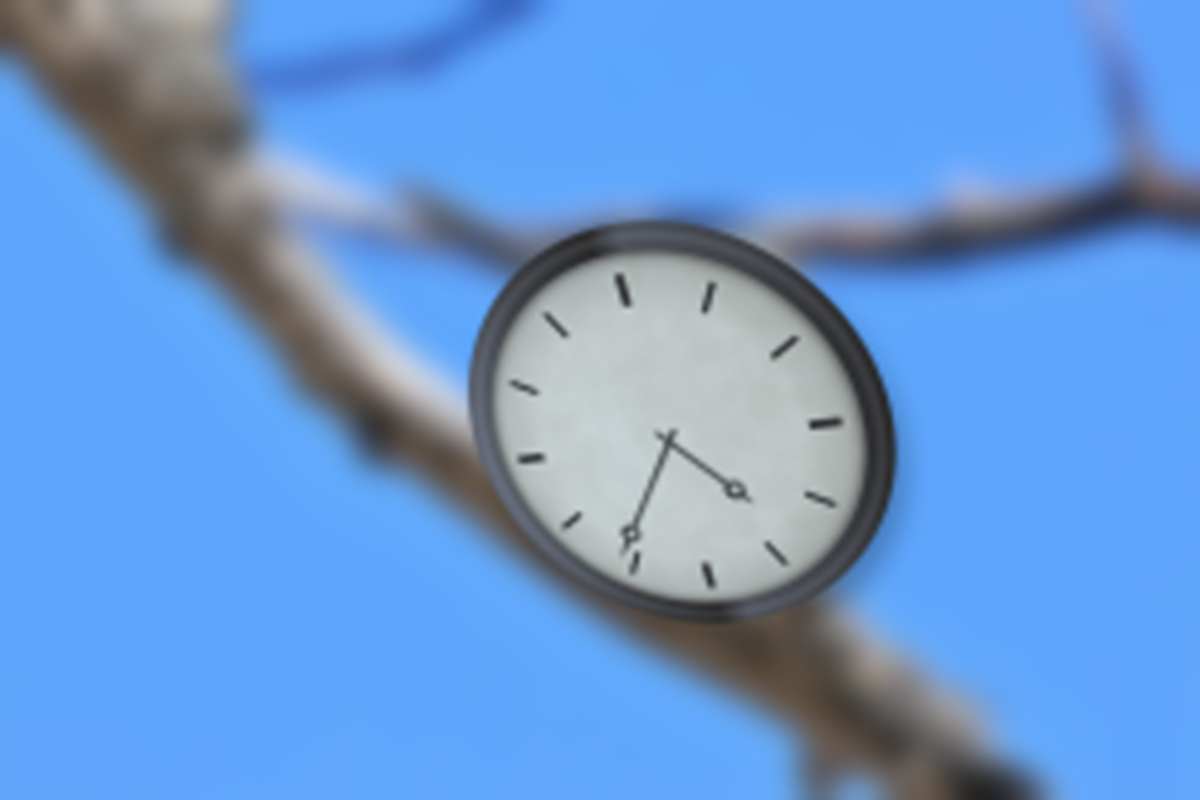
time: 4:36
